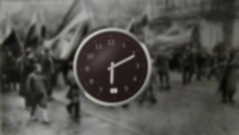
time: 6:11
